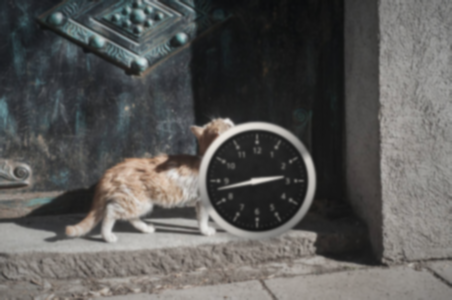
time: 2:43
